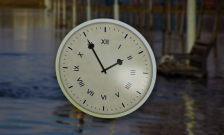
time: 1:55
